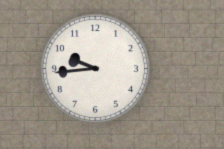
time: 9:44
